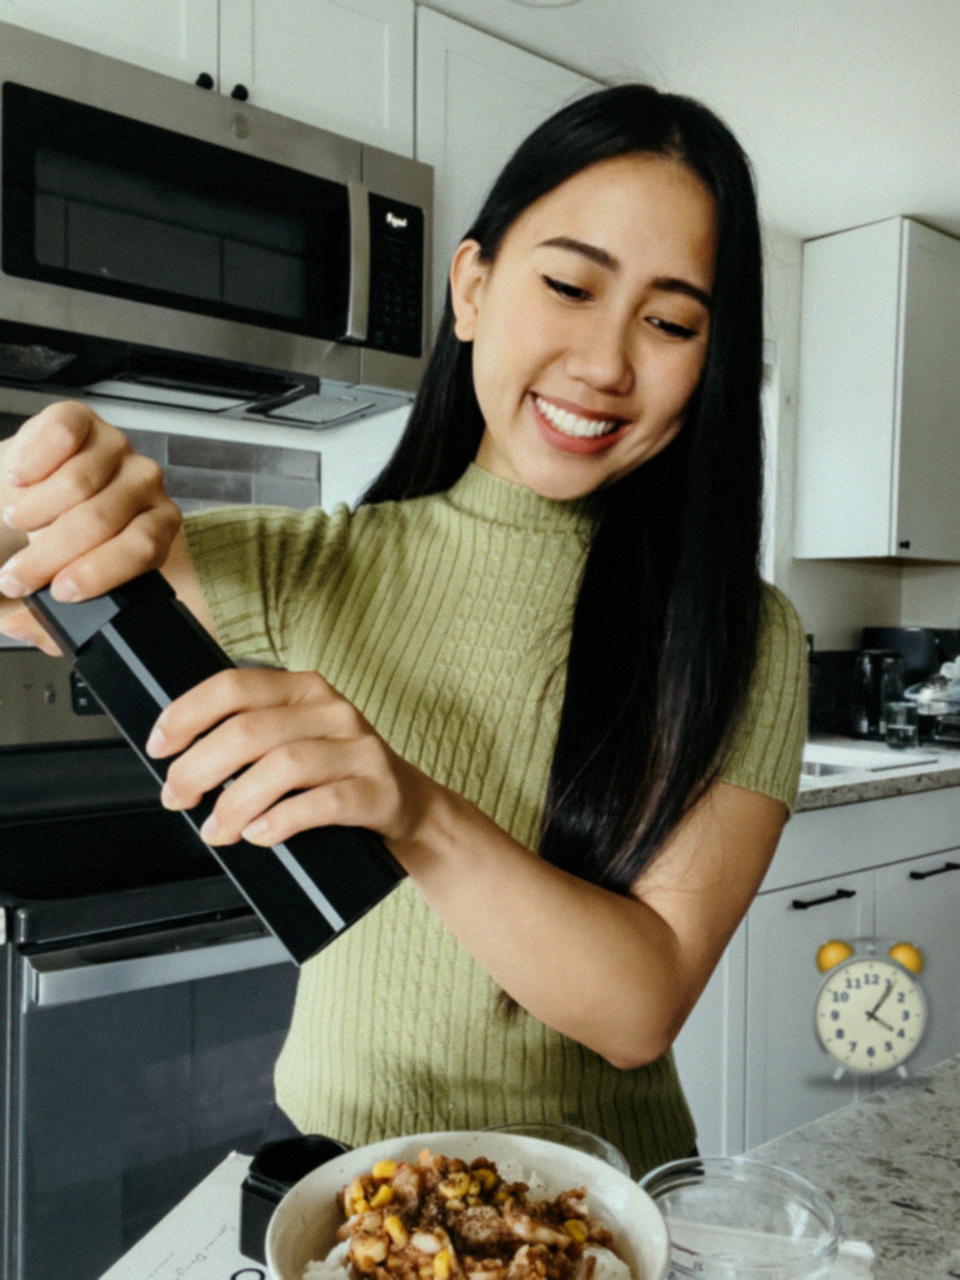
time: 4:06
